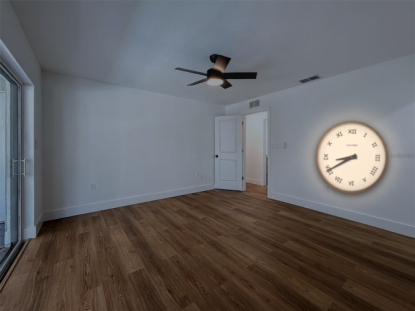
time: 8:40
